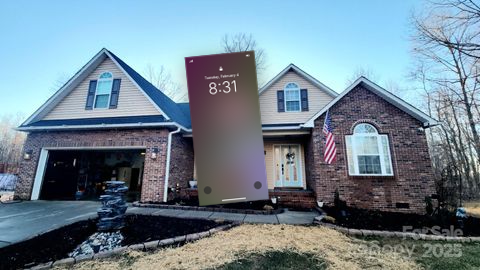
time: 8:31
